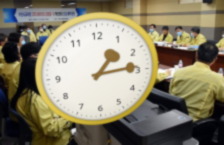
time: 1:14
